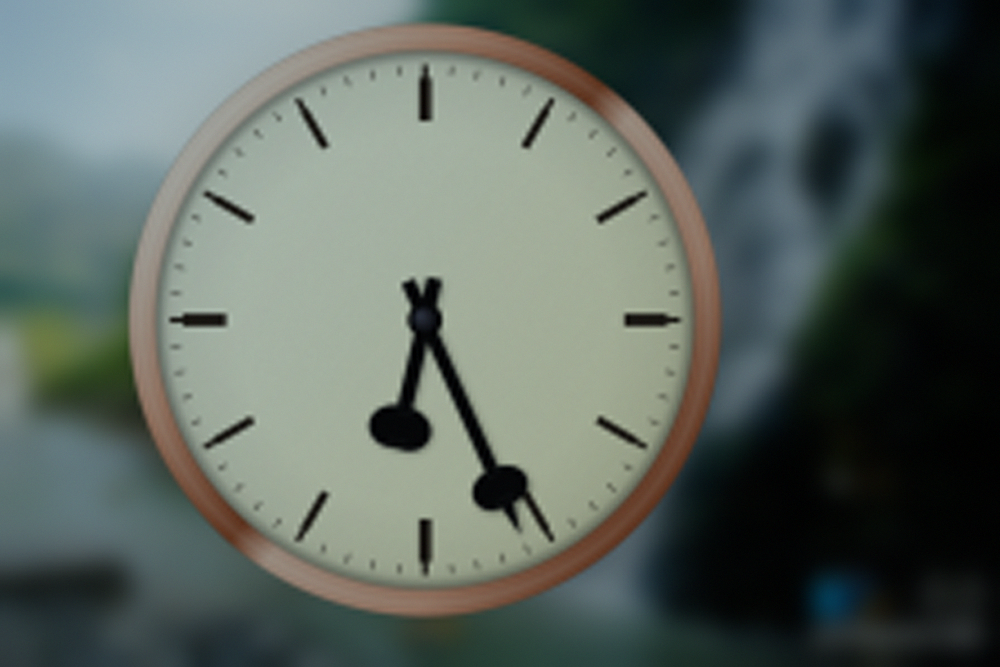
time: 6:26
